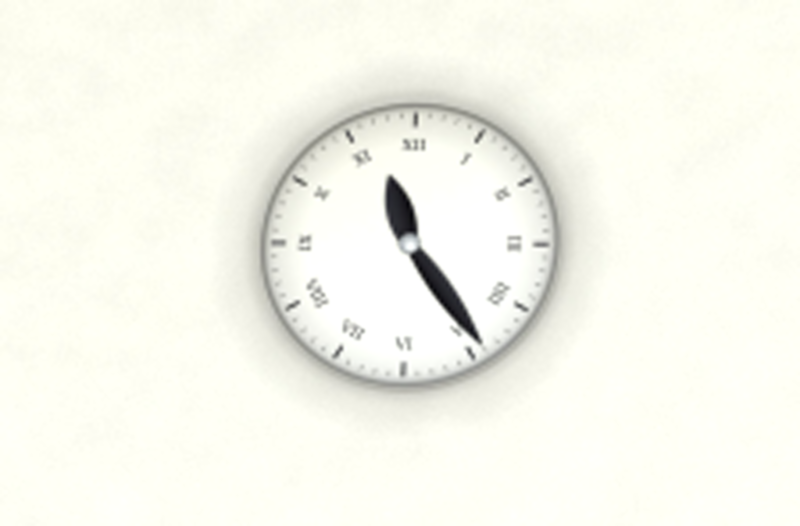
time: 11:24
